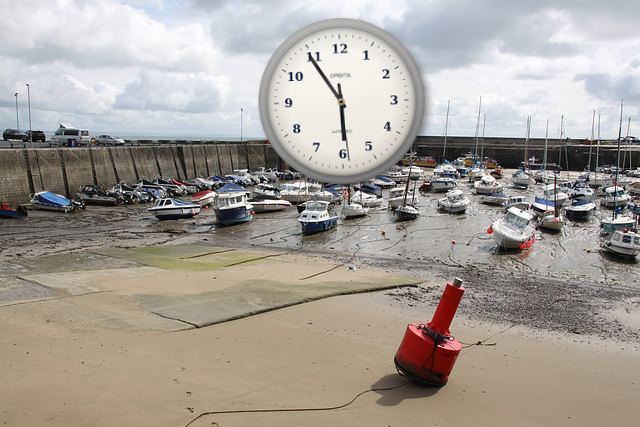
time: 5:54:29
